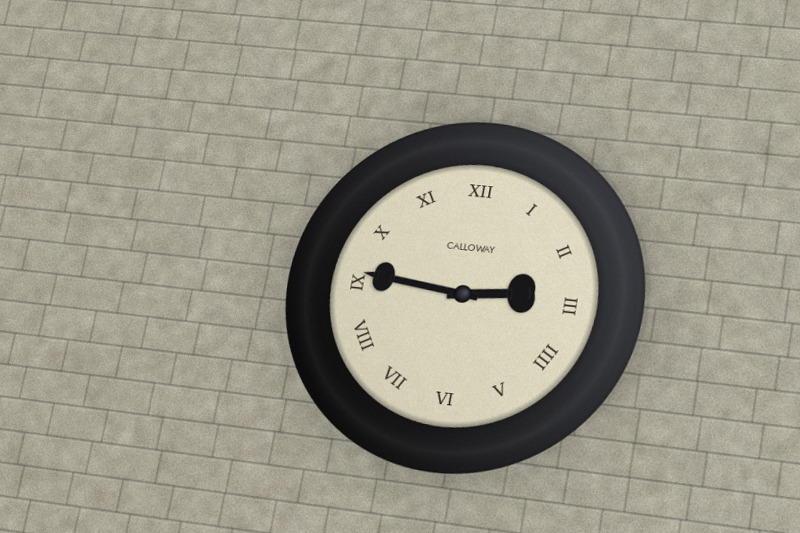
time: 2:46
